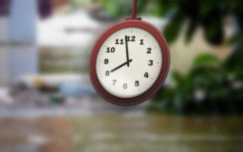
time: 7:58
